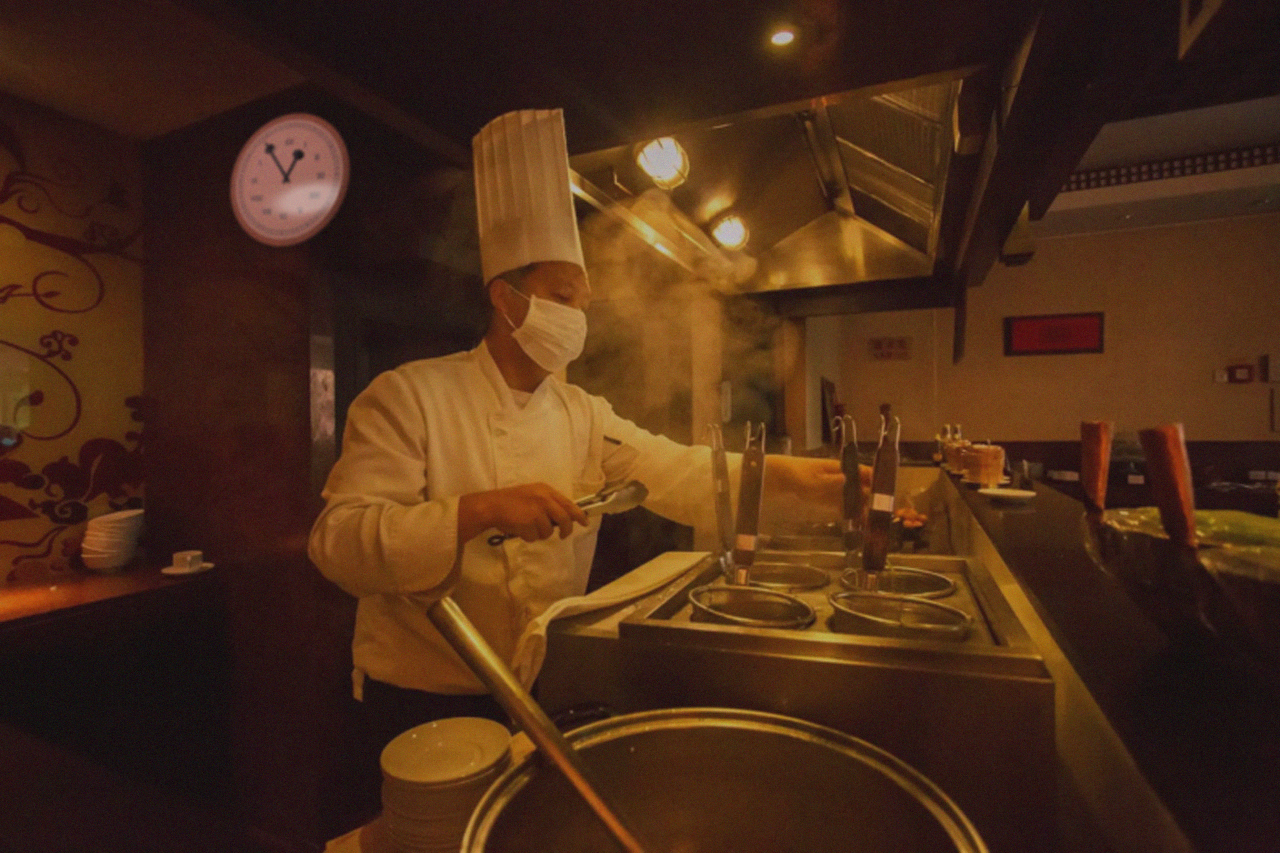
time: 12:54
